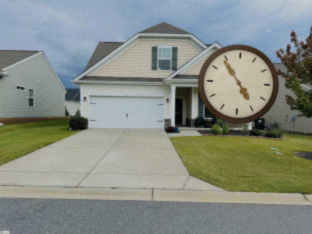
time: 4:54
